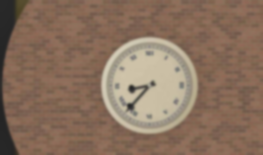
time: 8:37
